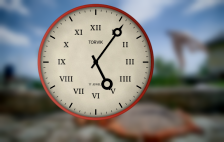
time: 5:06
